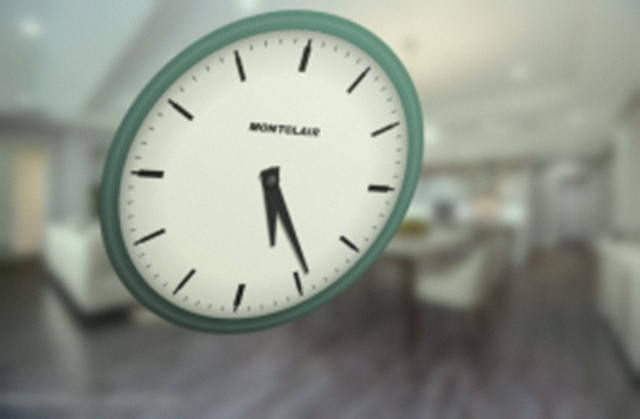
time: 5:24
